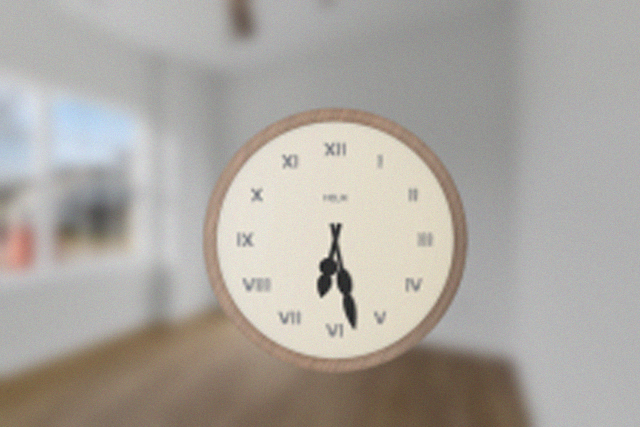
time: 6:28
